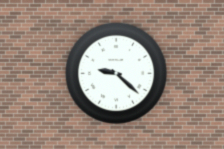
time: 9:22
